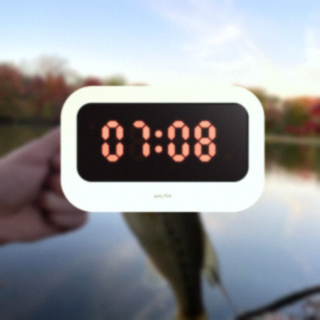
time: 7:08
